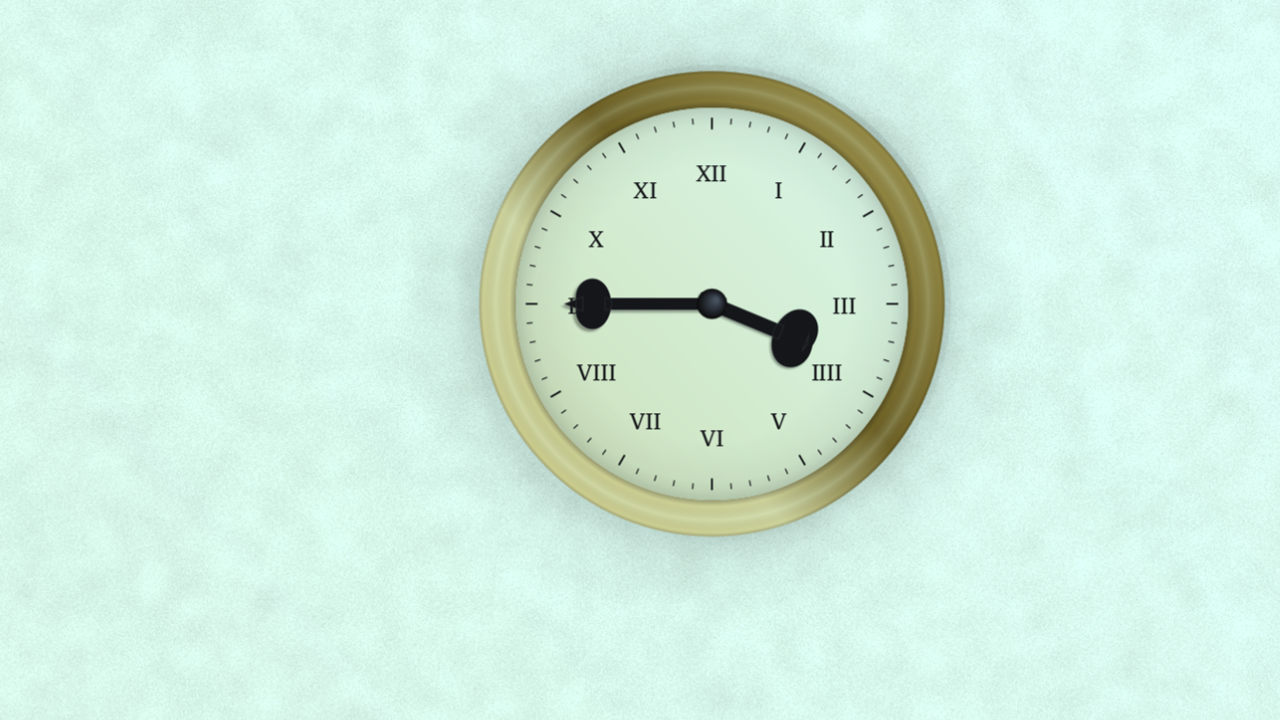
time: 3:45
